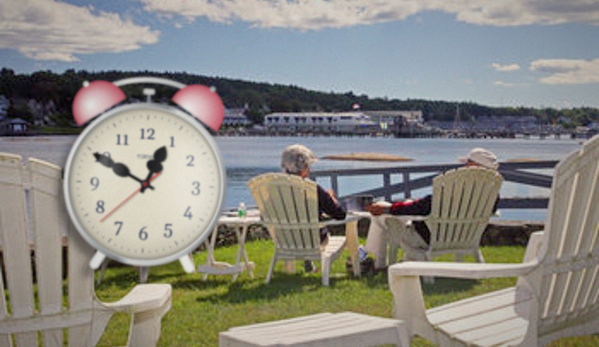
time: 12:49:38
